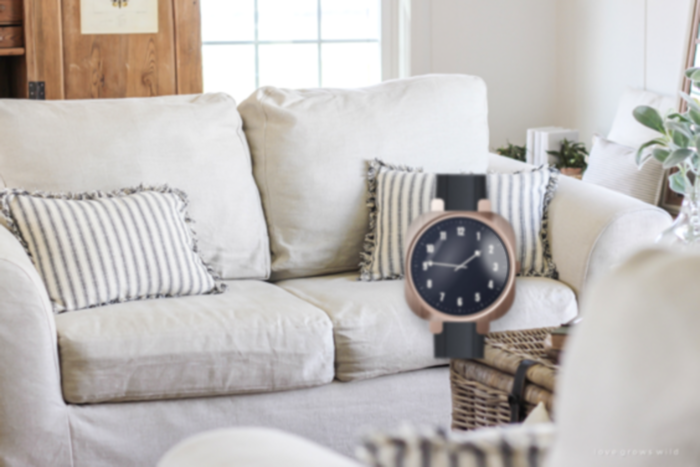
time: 1:46
